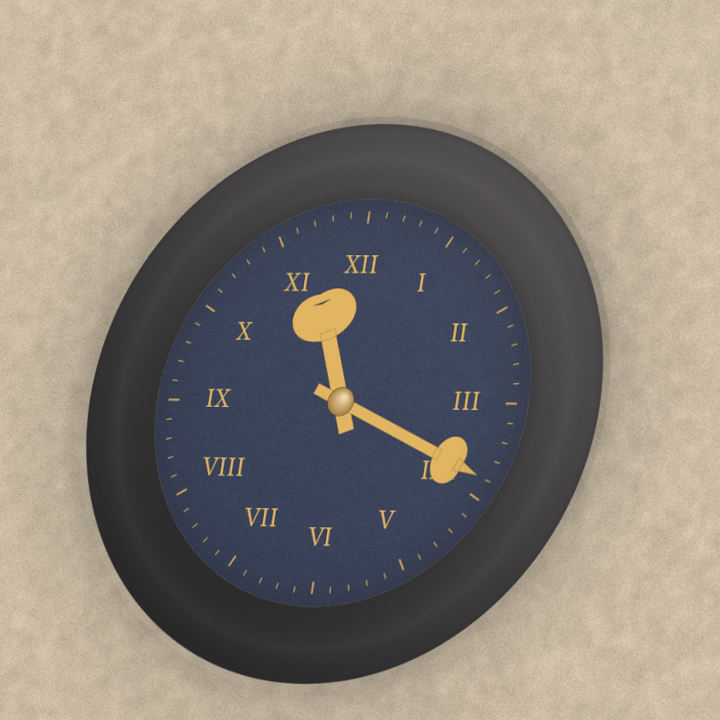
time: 11:19
